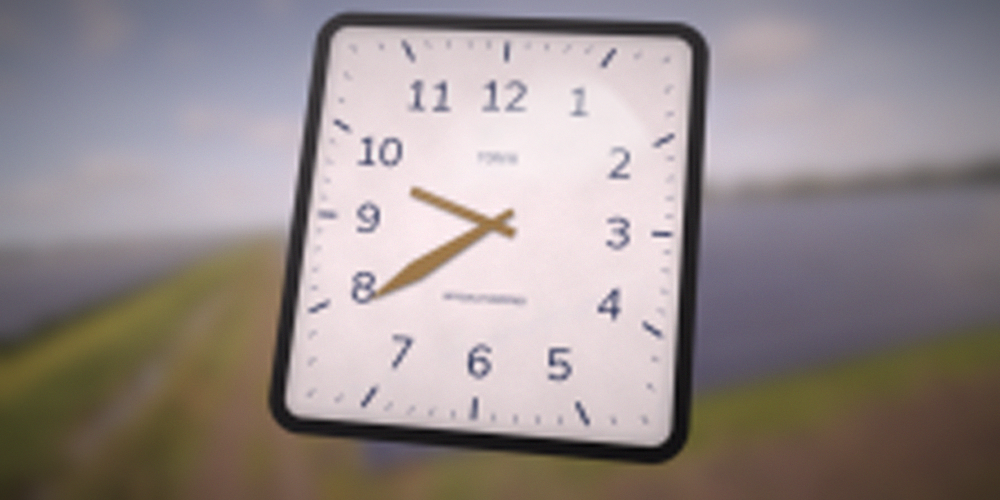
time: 9:39
